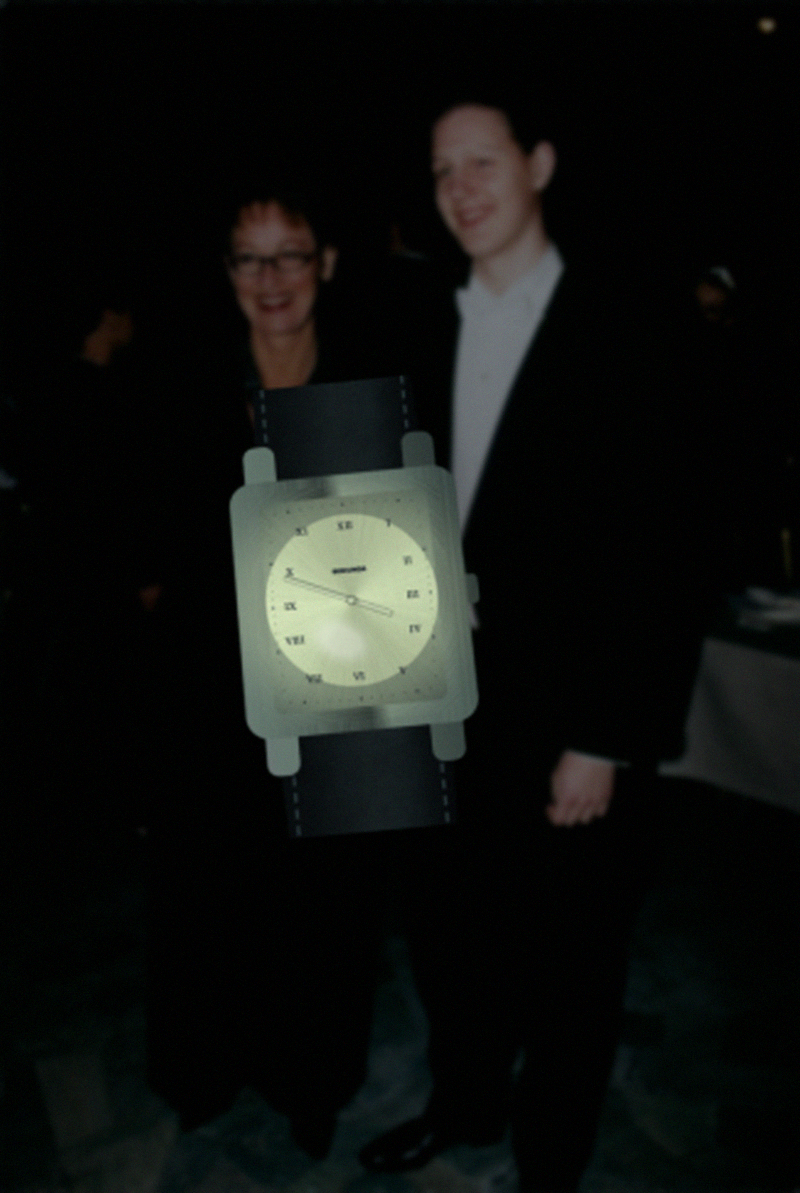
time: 3:49
